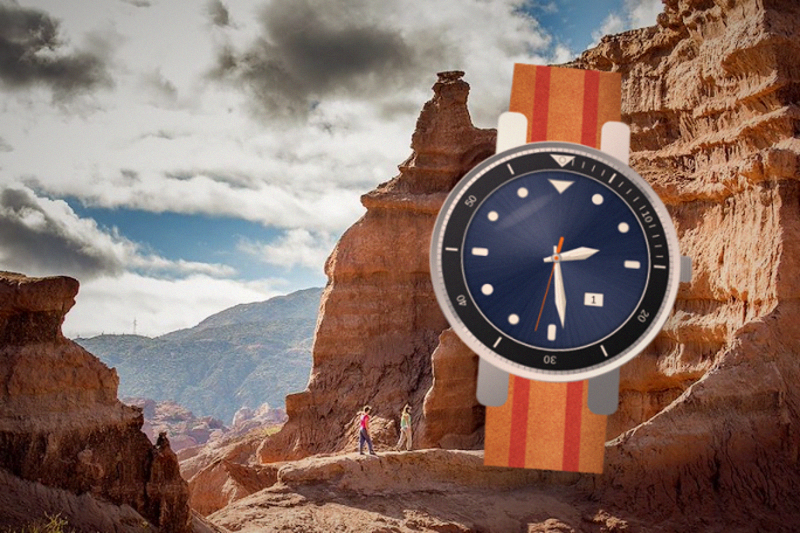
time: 2:28:32
